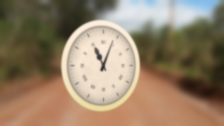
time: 11:04
